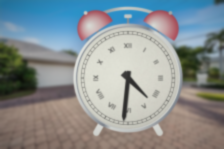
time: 4:31
